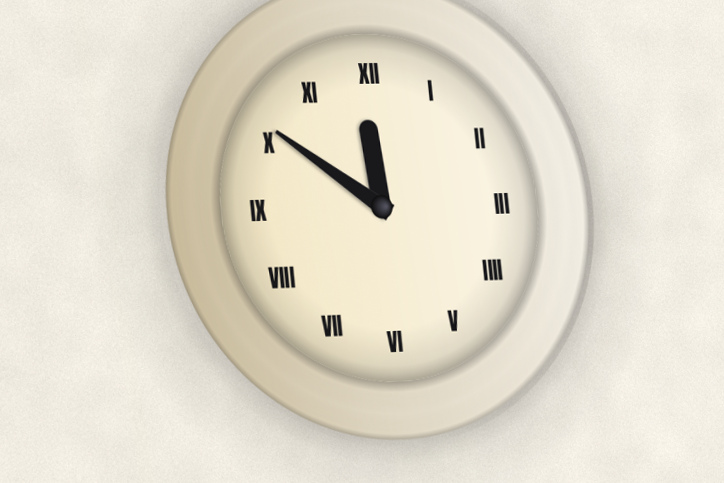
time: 11:51
